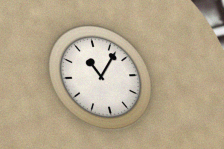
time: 11:07
